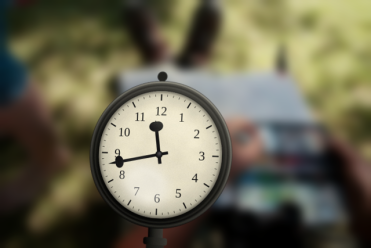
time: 11:43
